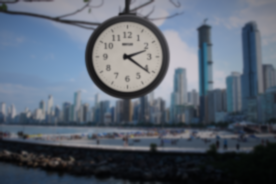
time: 2:21
